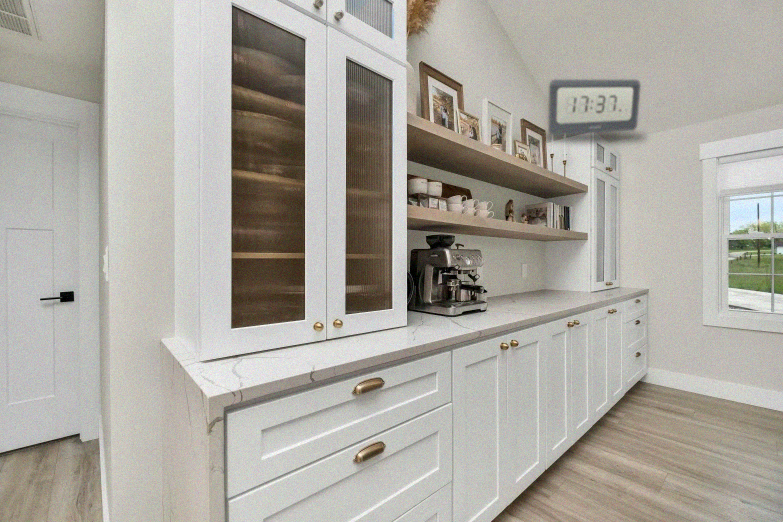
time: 17:37
